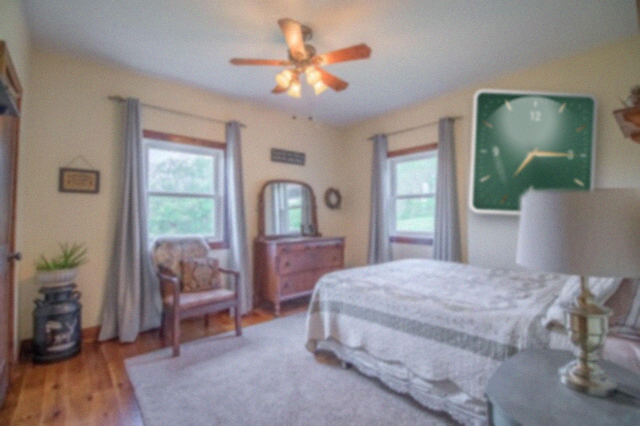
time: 7:15
